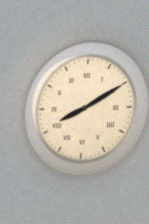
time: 8:10
